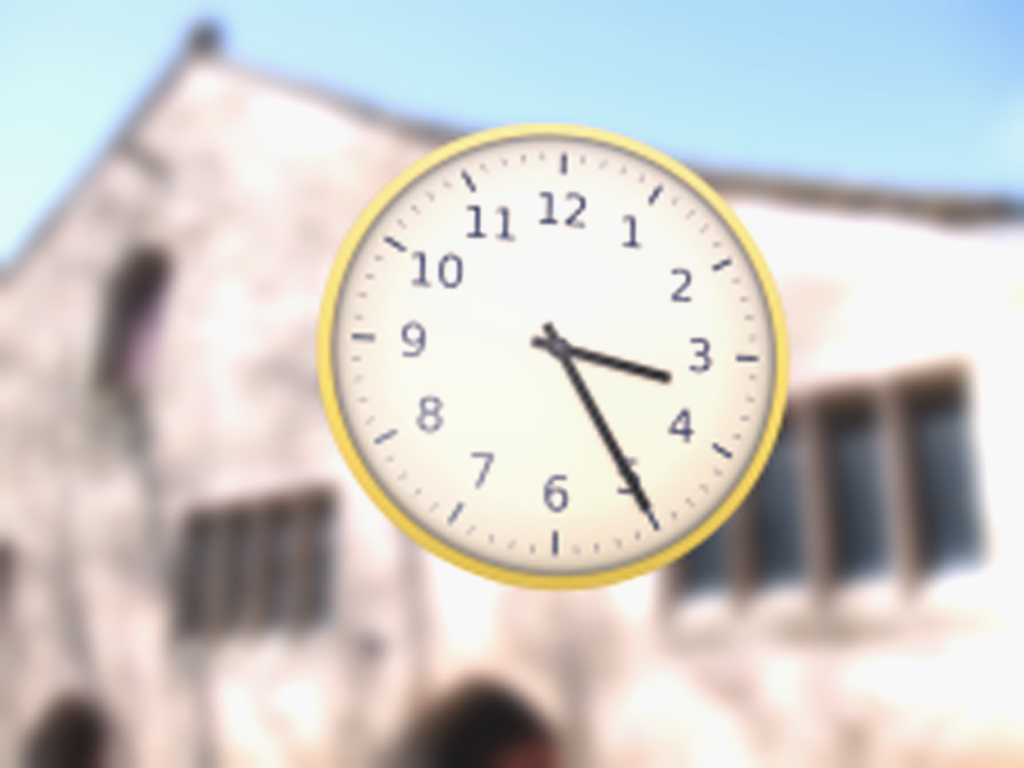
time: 3:25
